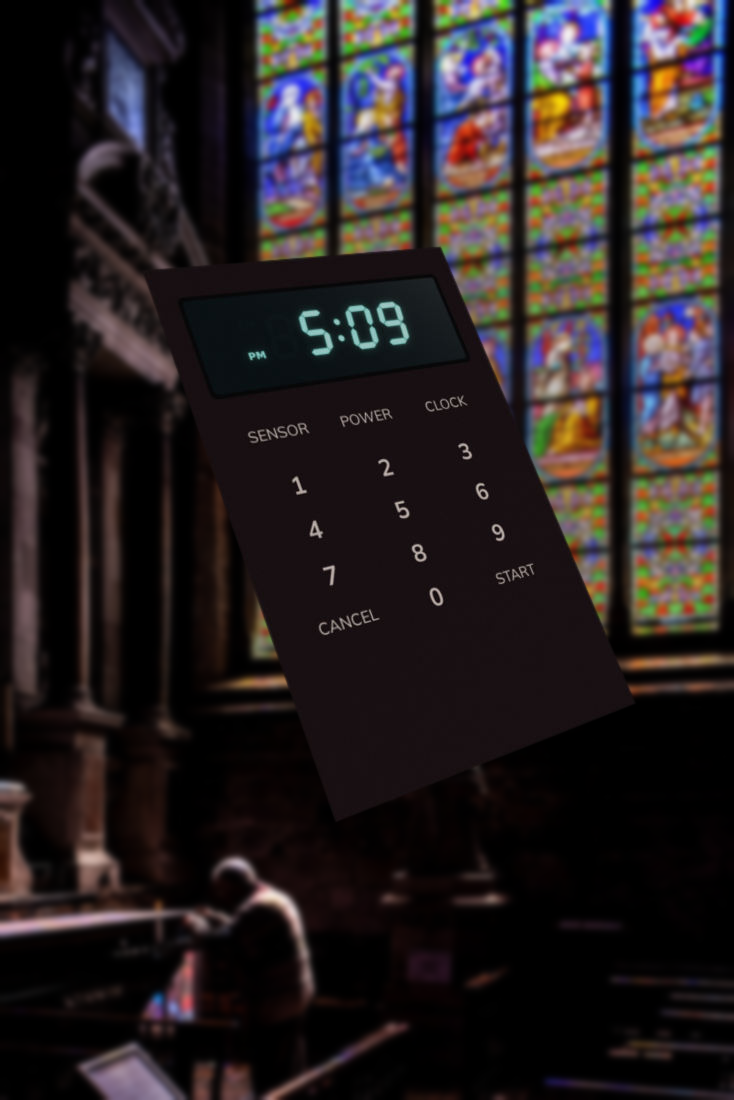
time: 5:09
